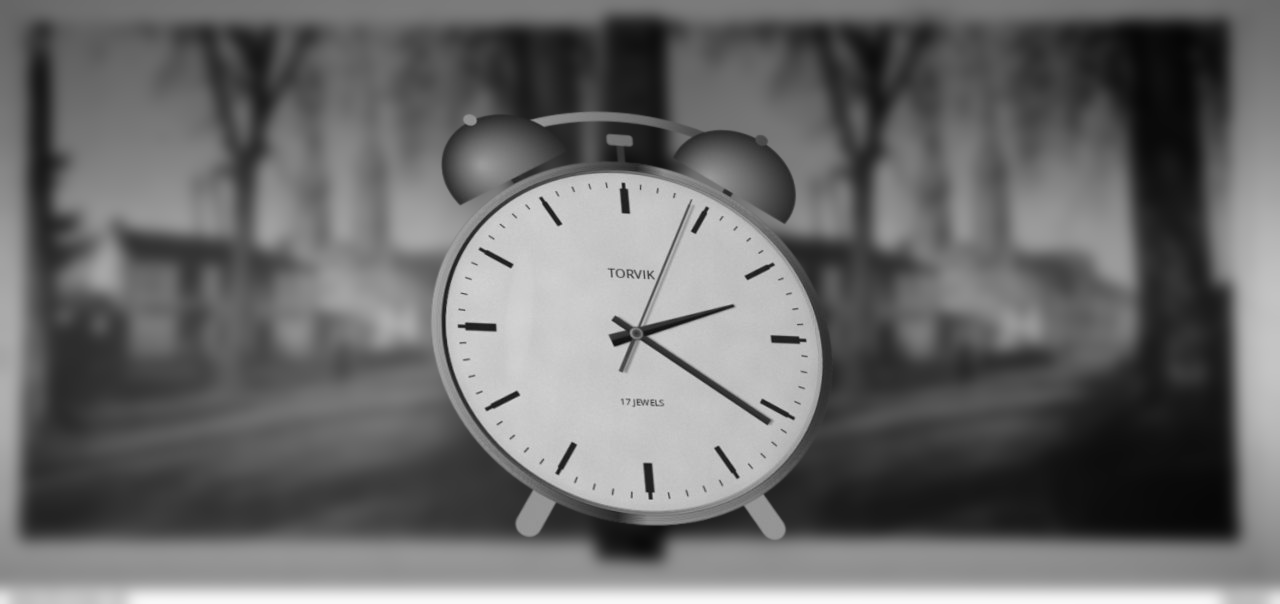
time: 2:21:04
